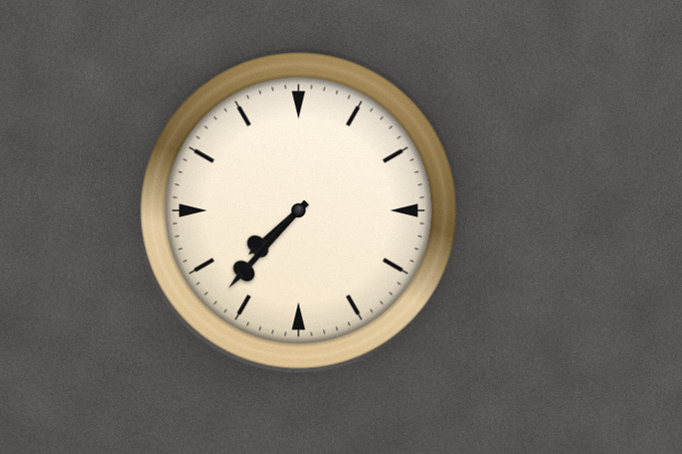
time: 7:37
